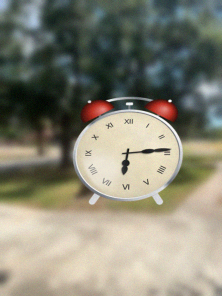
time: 6:14
